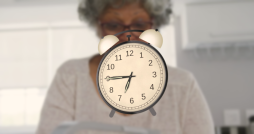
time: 6:45
